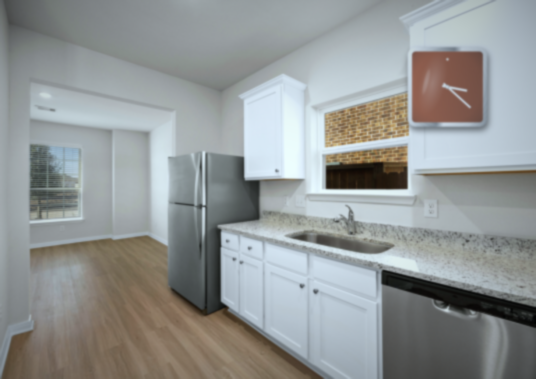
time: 3:22
